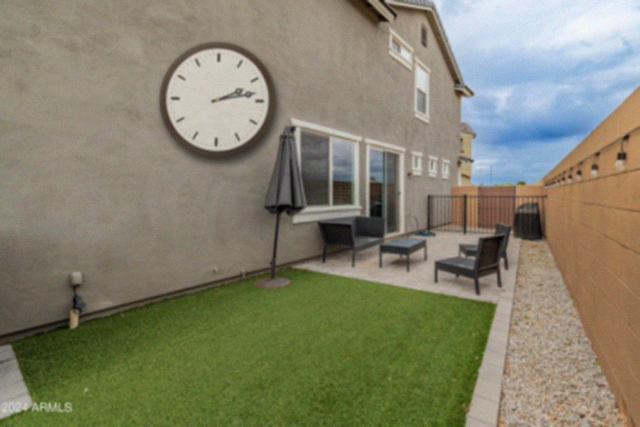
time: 2:13
